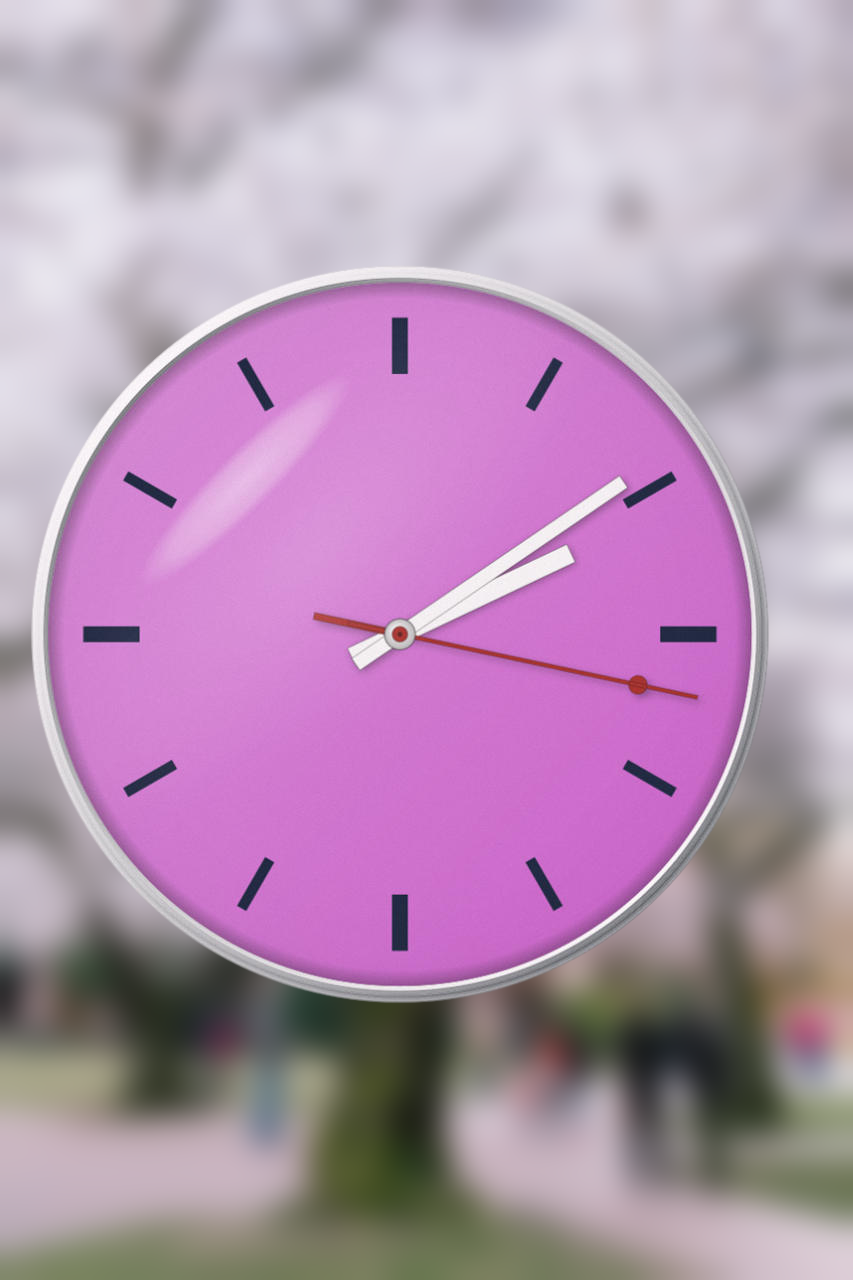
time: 2:09:17
